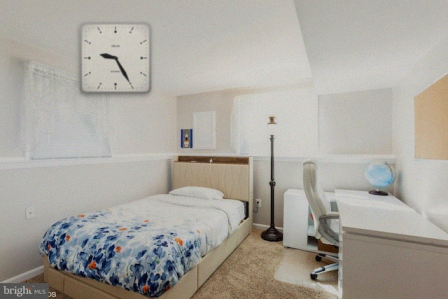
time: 9:25
